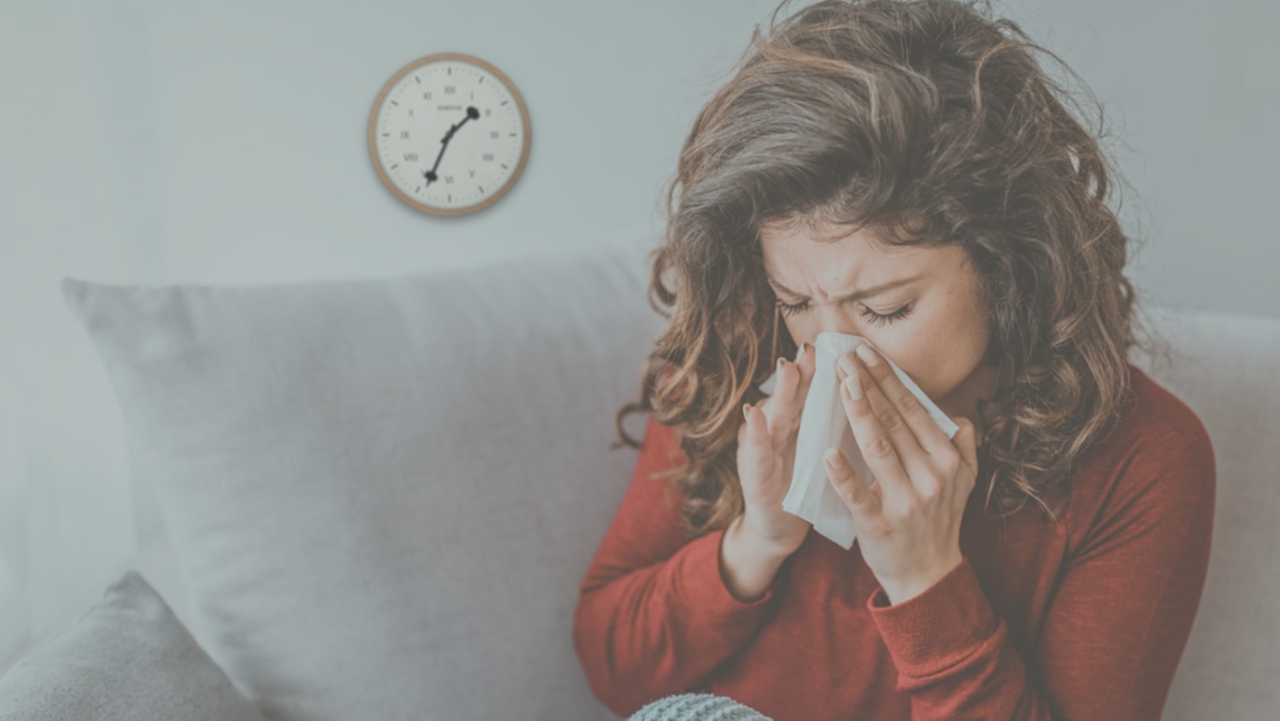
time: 1:34
